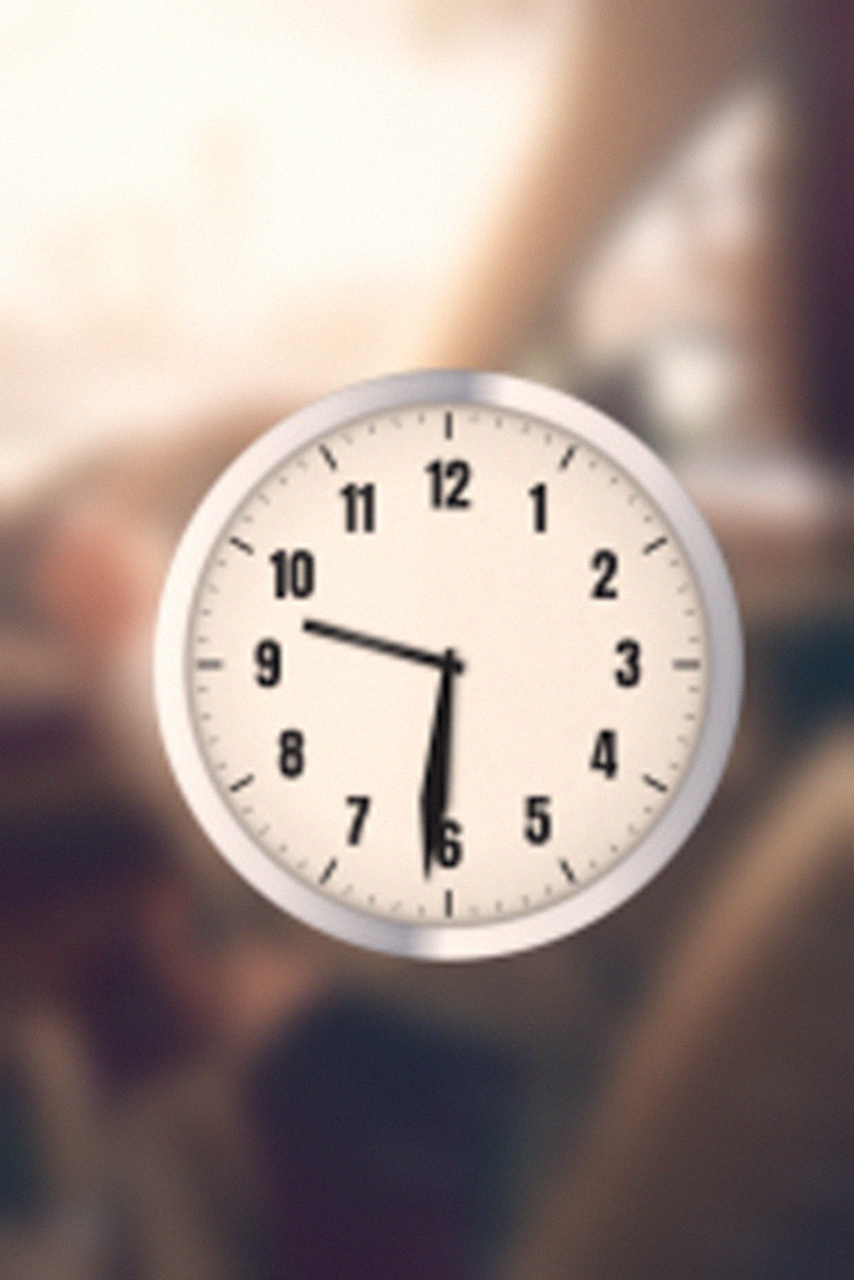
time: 9:31
